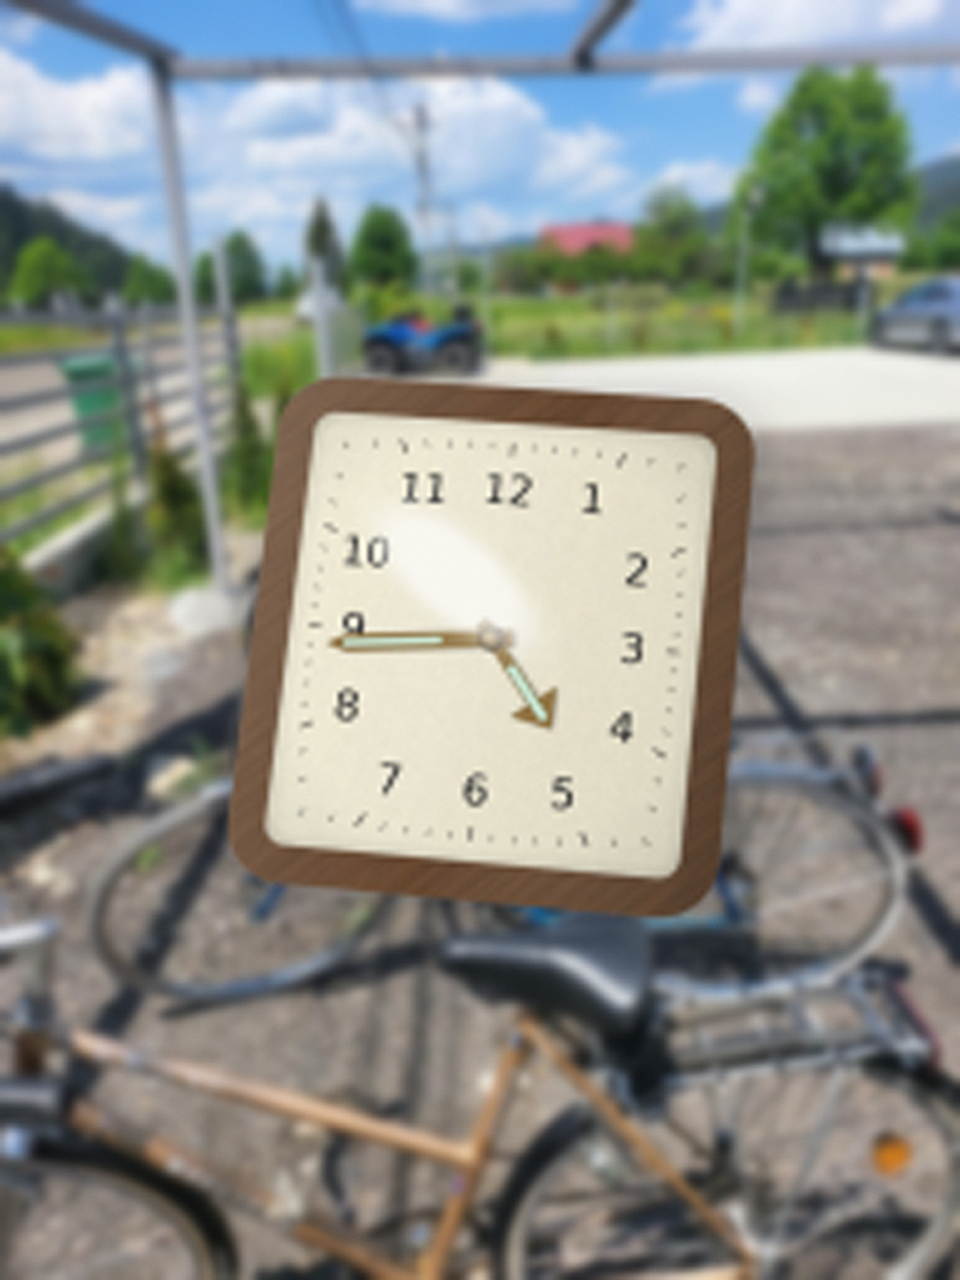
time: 4:44
